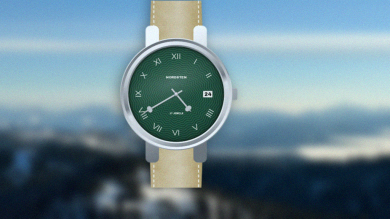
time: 4:40
